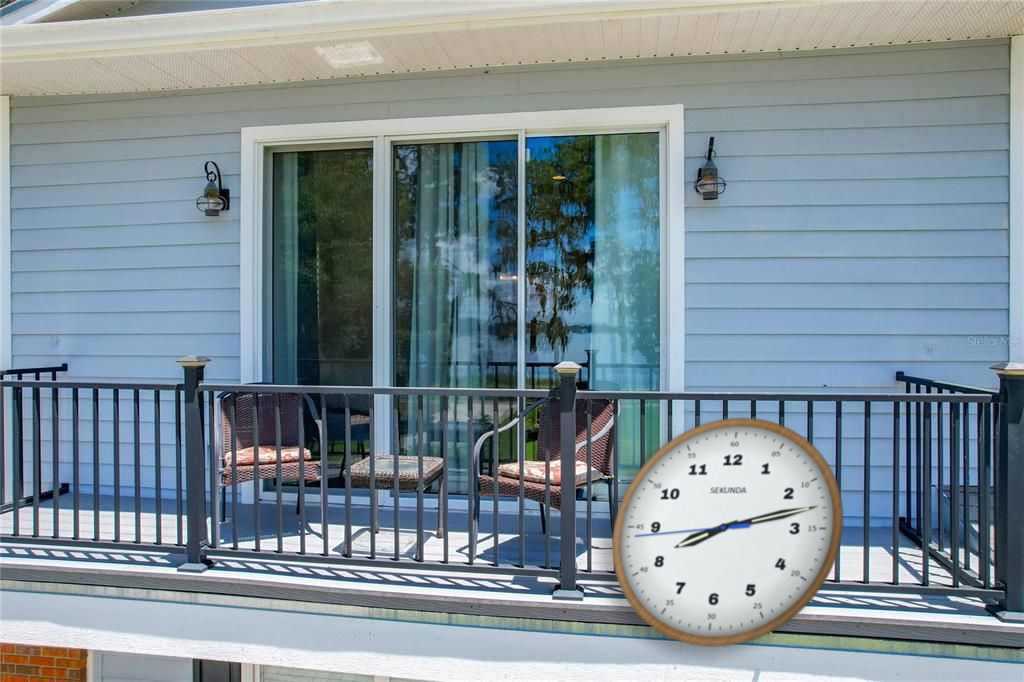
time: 8:12:44
